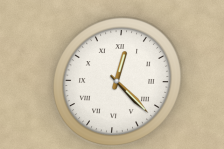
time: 12:22
